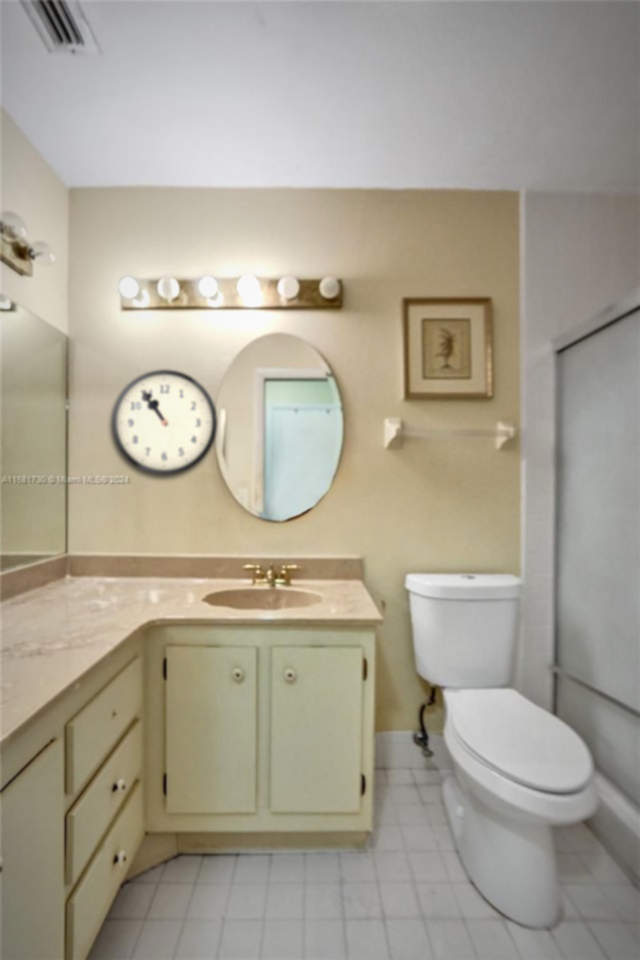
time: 10:54
